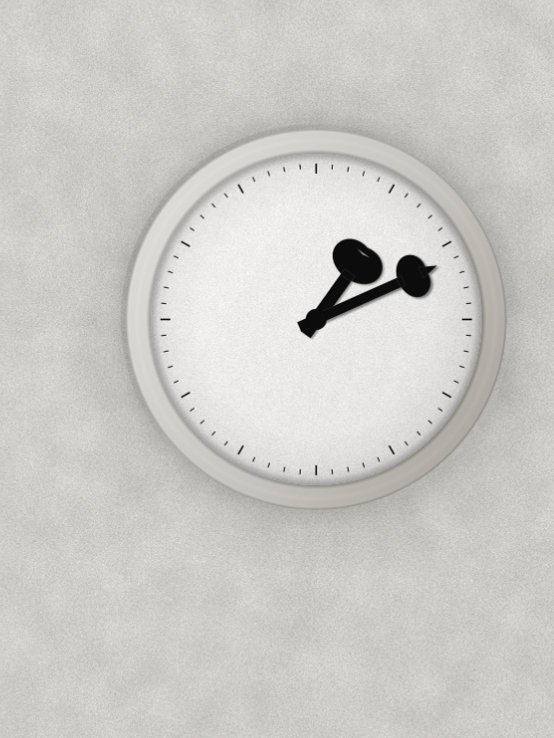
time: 1:11
